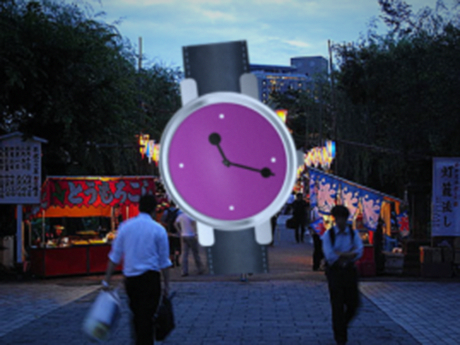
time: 11:18
